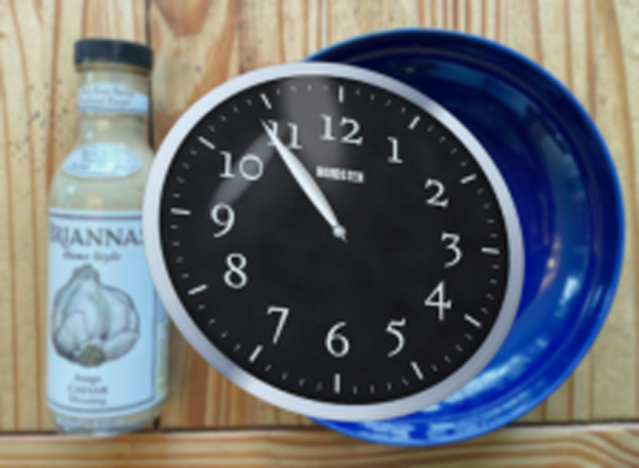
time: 10:54
